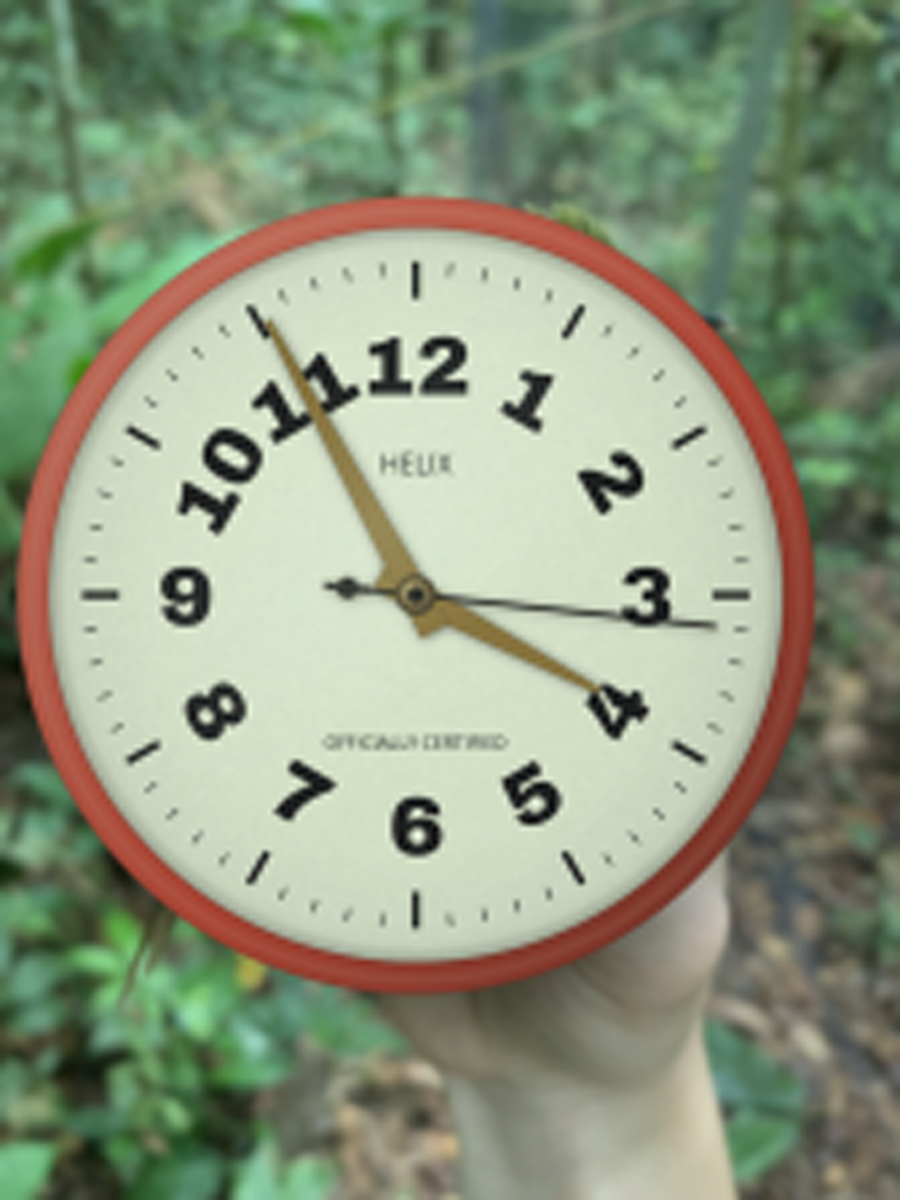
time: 3:55:16
